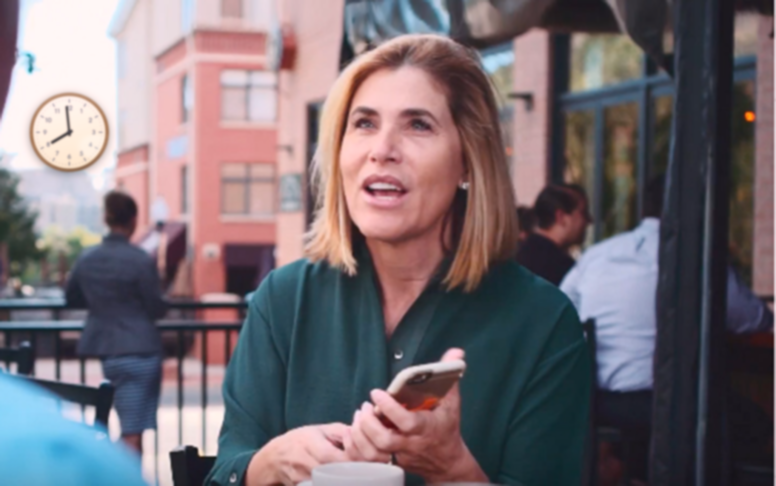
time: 7:59
